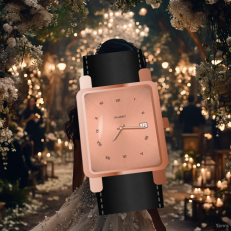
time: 7:16
